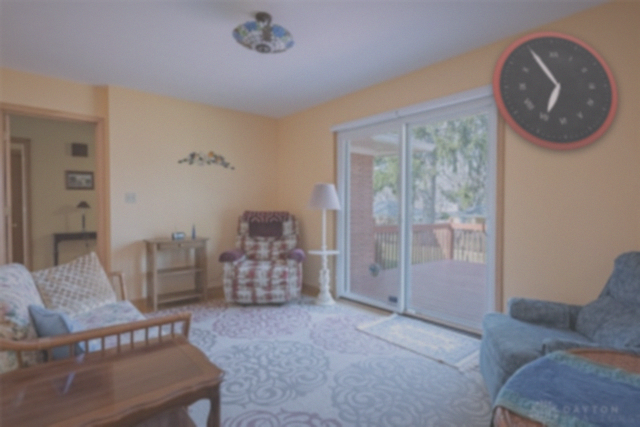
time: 6:55
